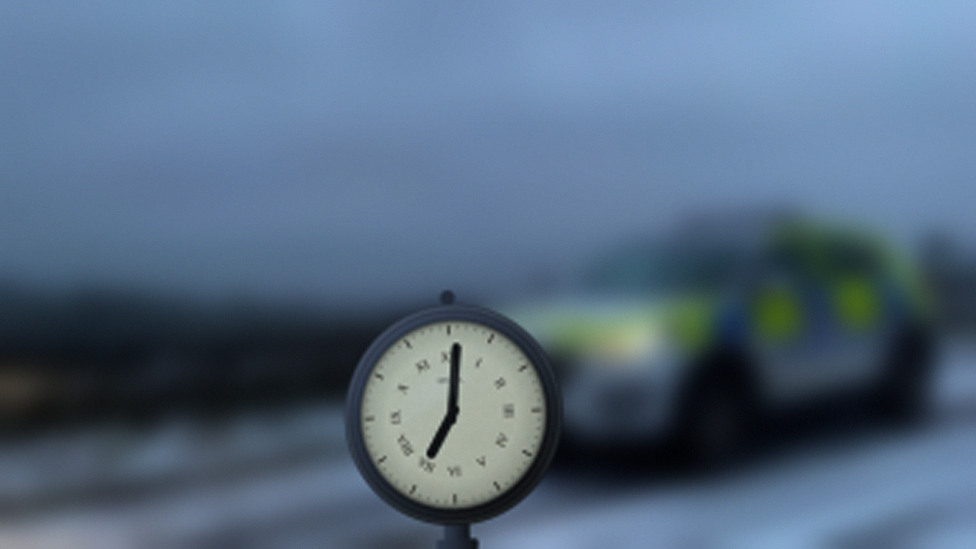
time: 7:01
